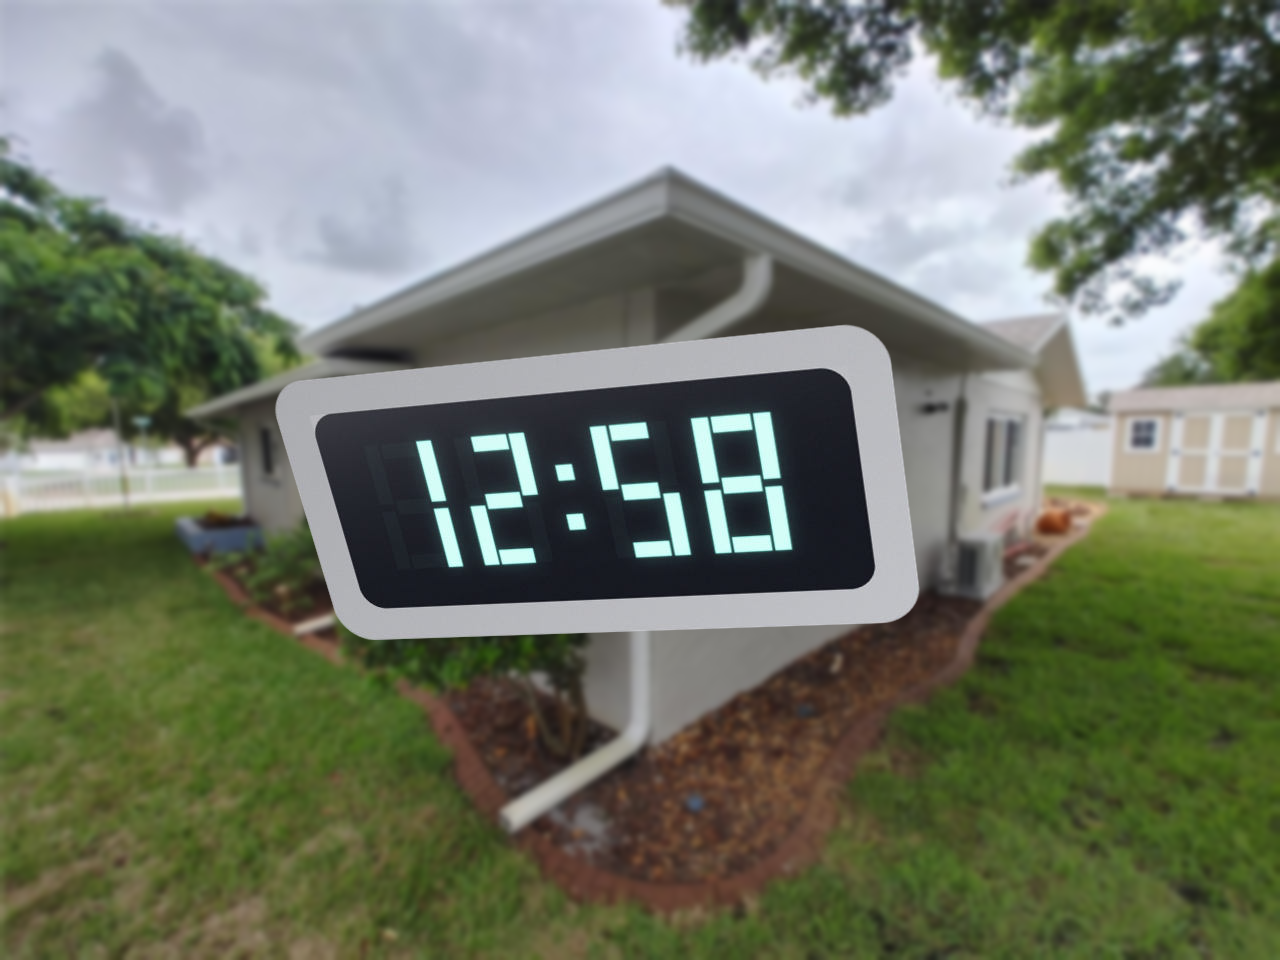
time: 12:58
